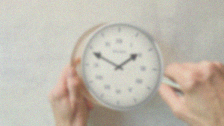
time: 1:49
